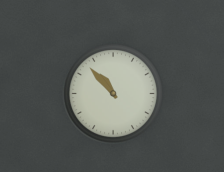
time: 10:53
